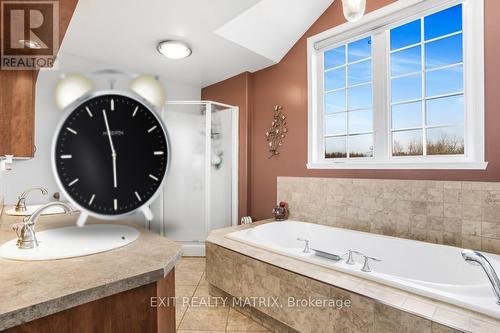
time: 5:58
